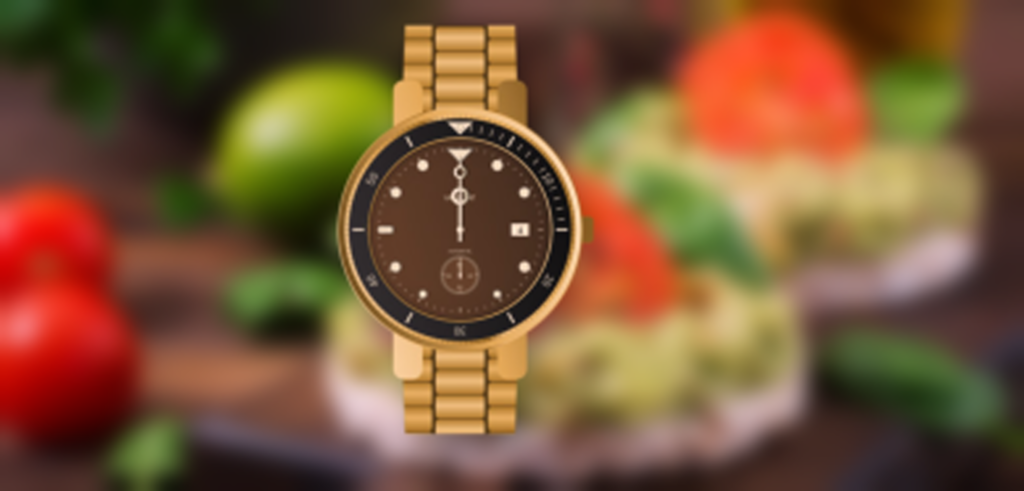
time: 12:00
